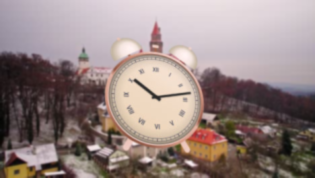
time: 10:13
